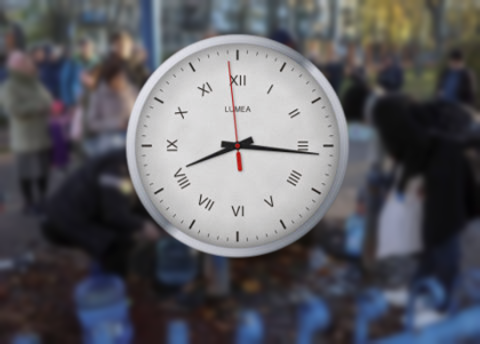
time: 8:15:59
